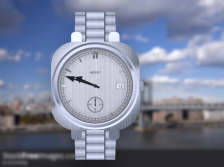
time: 9:48
